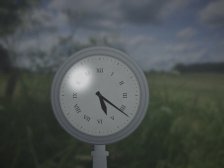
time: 5:21
